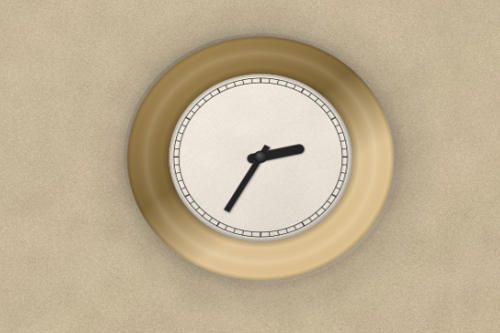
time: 2:35
